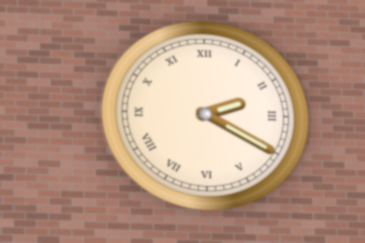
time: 2:20
